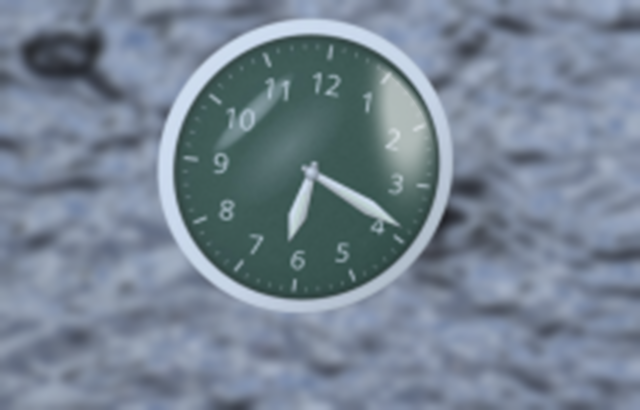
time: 6:19
